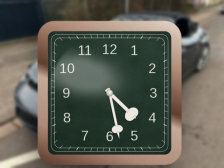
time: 4:28
